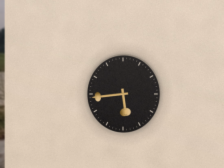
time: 5:44
